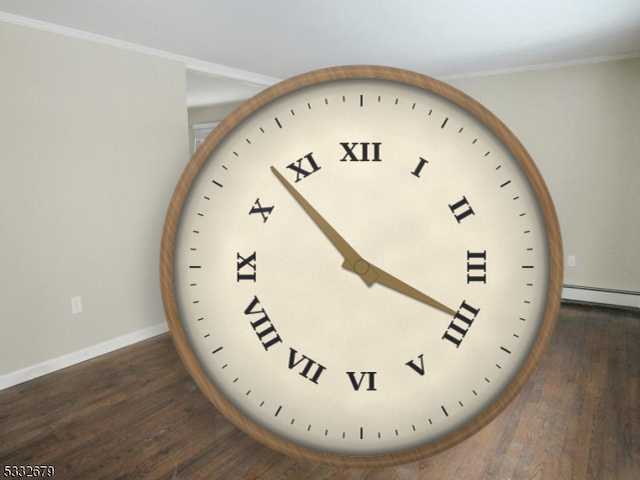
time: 3:53
